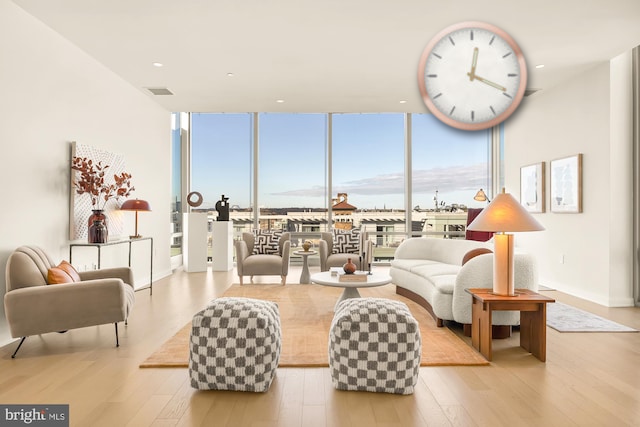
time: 12:19
